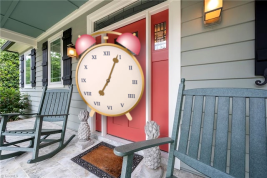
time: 7:04
